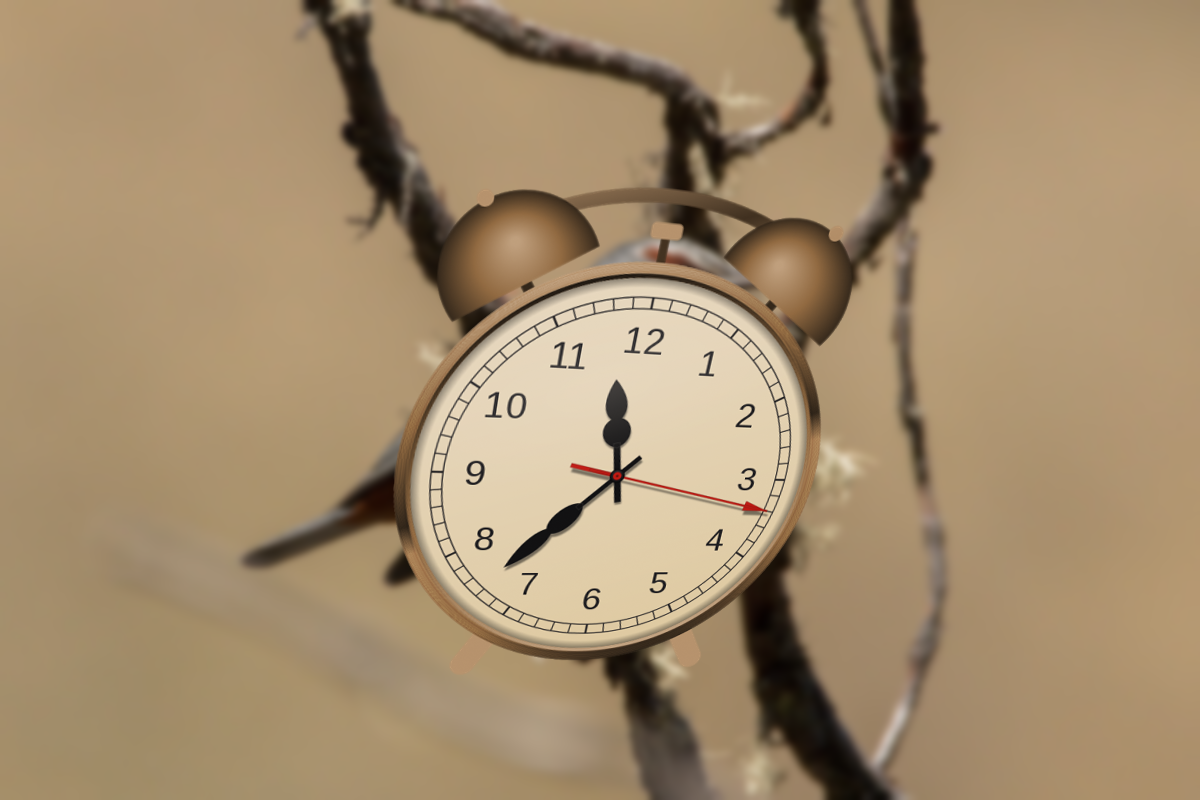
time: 11:37:17
